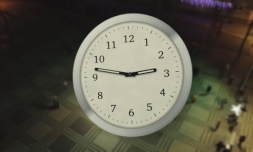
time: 2:47
